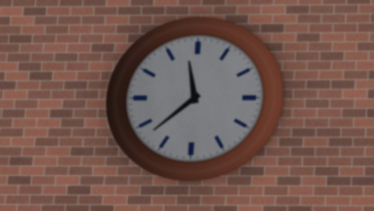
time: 11:38
